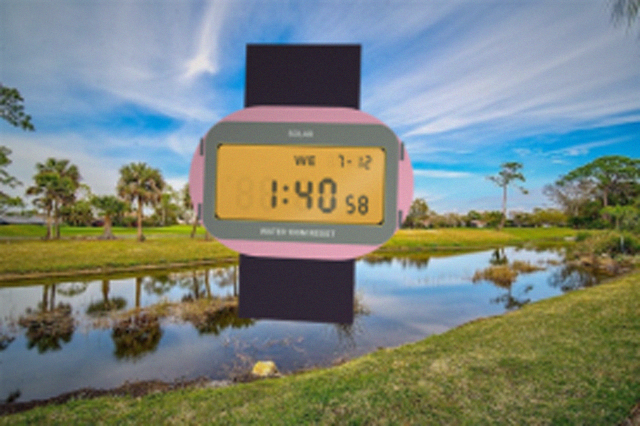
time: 1:40:58
